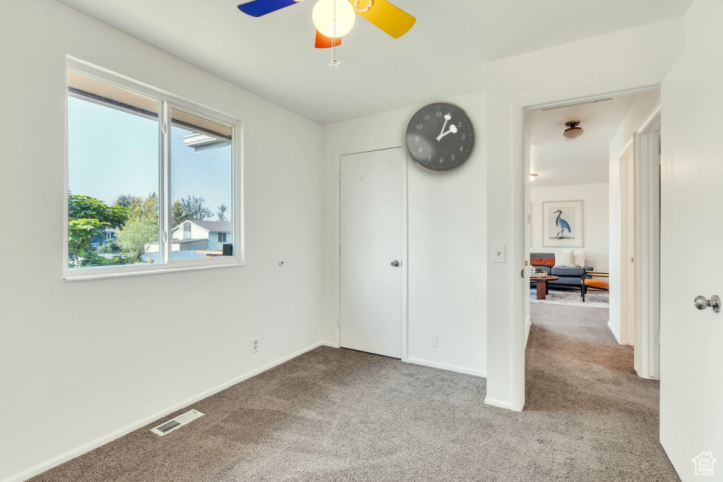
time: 2:04
